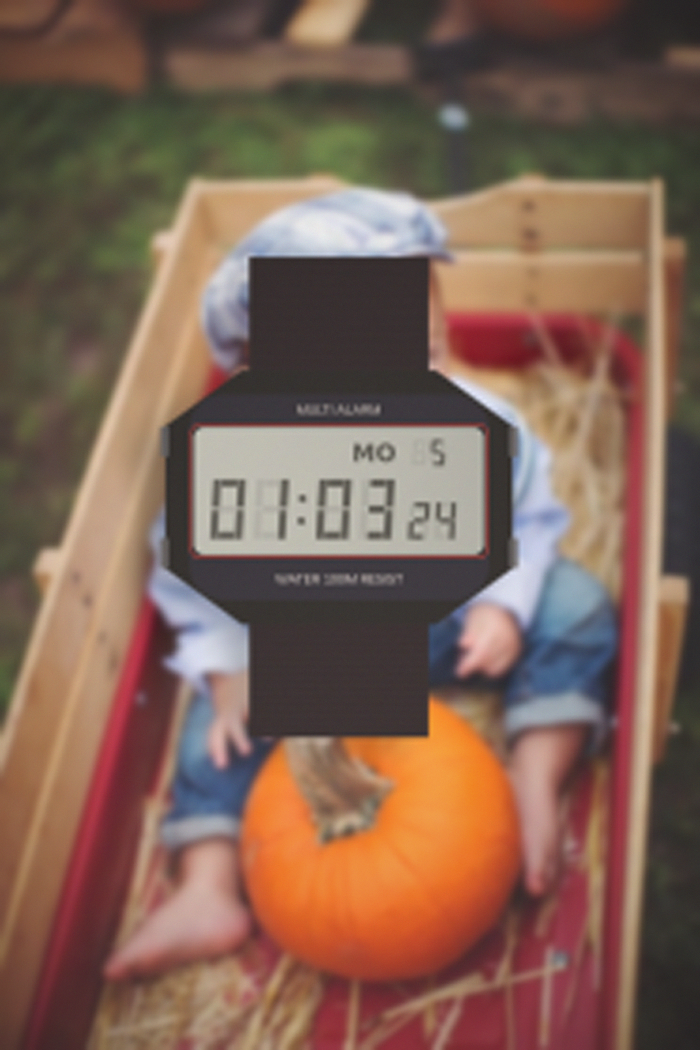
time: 1:03:24
